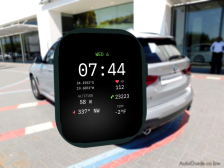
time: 7:44
